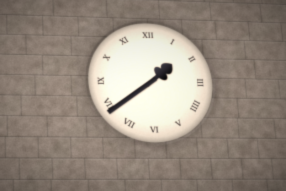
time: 1:39
